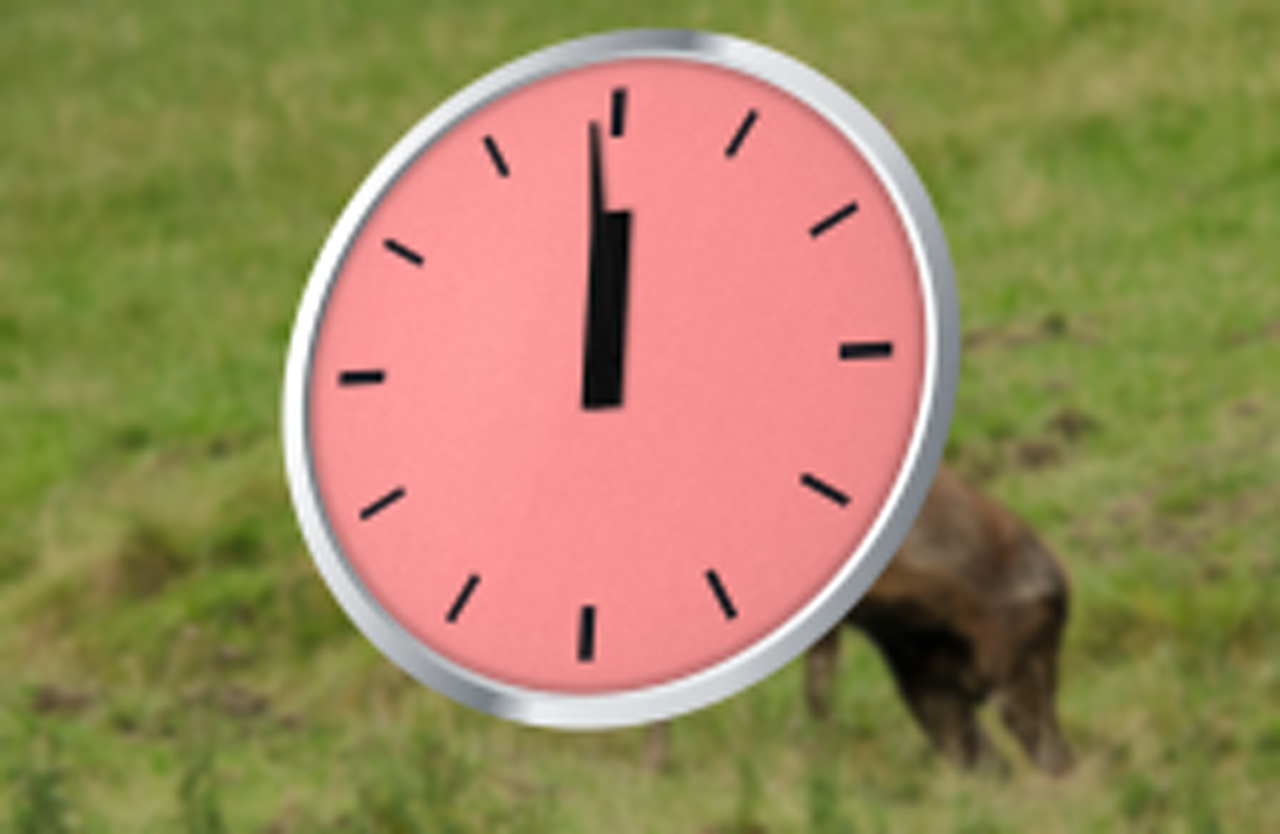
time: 11:59
